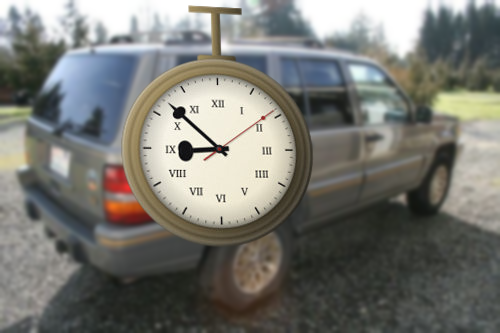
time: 8:52:09
